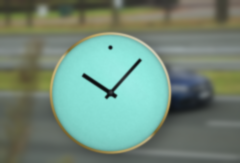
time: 10:07
